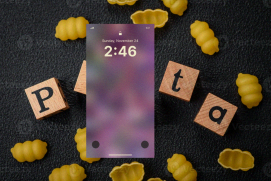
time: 2:46
